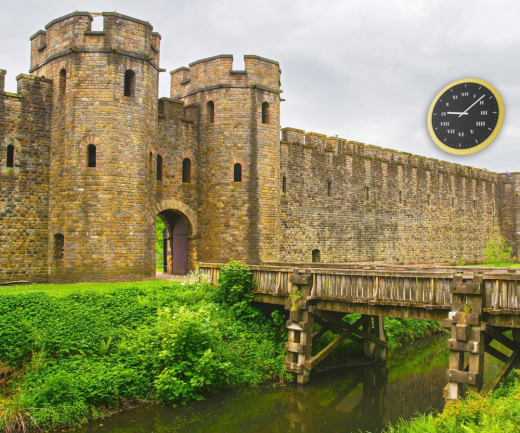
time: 9:08
